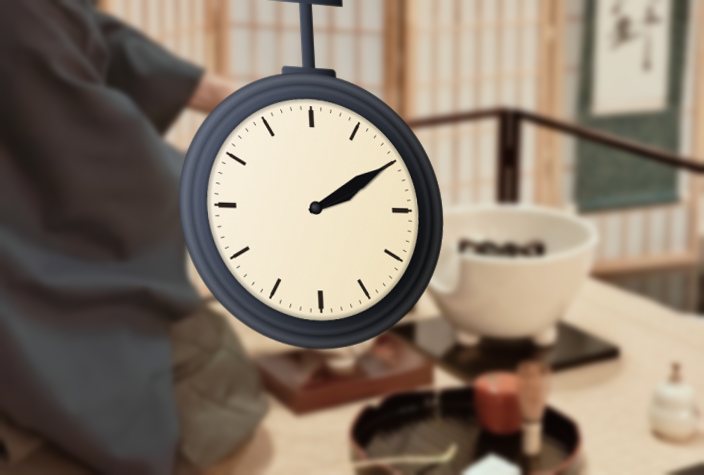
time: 2:10
